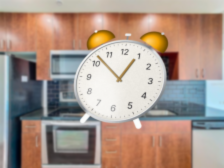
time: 12:52
